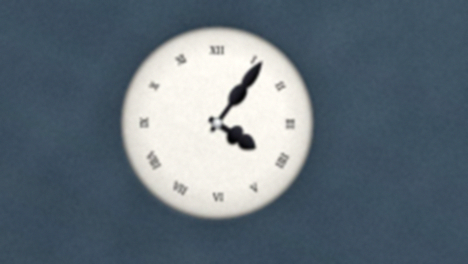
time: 4:06
